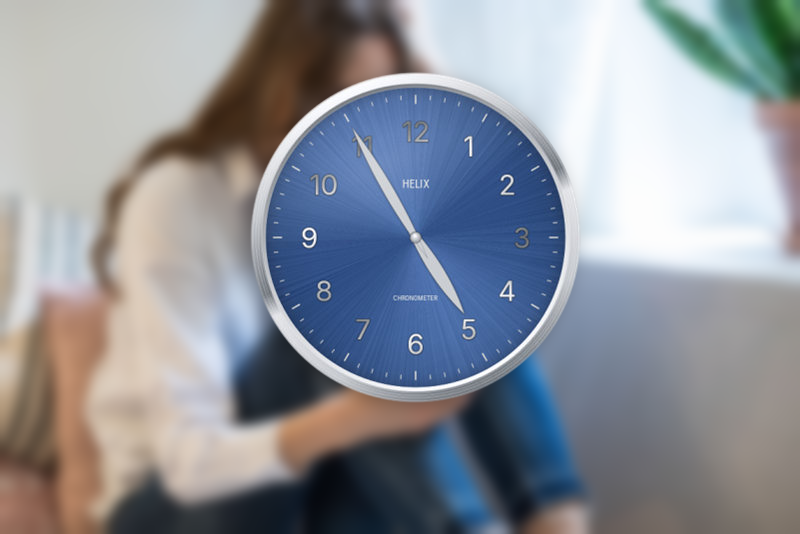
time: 4:55
